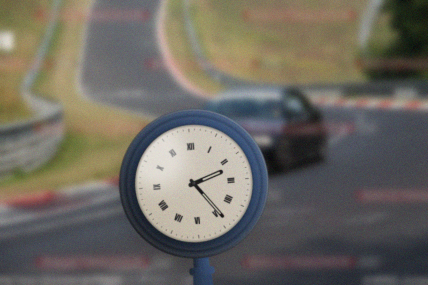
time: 2:24
